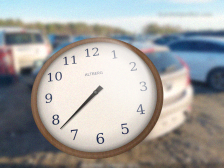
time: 7:38
